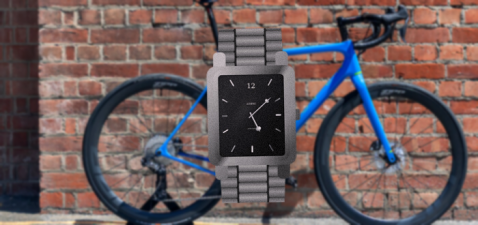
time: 5:08
